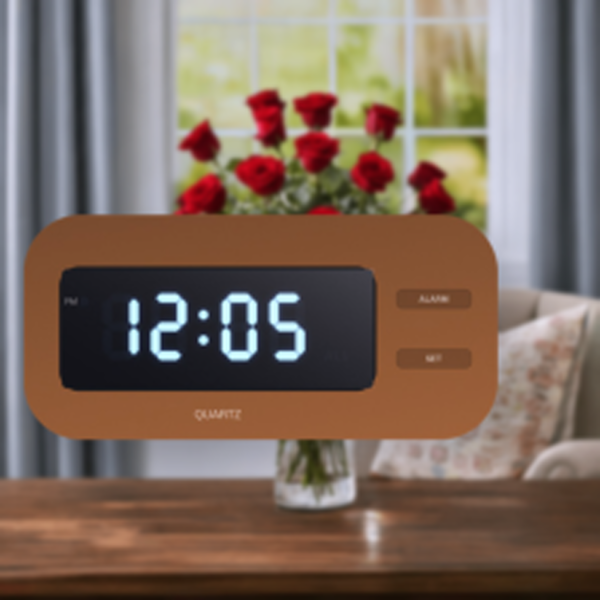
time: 12:05
